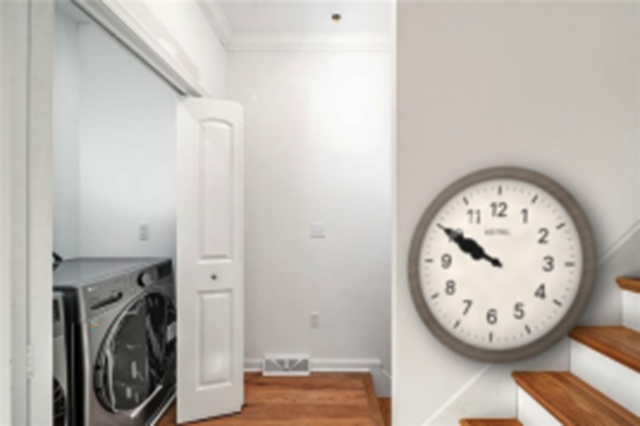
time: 9:50
